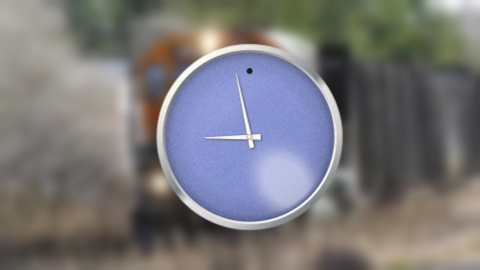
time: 8:58
